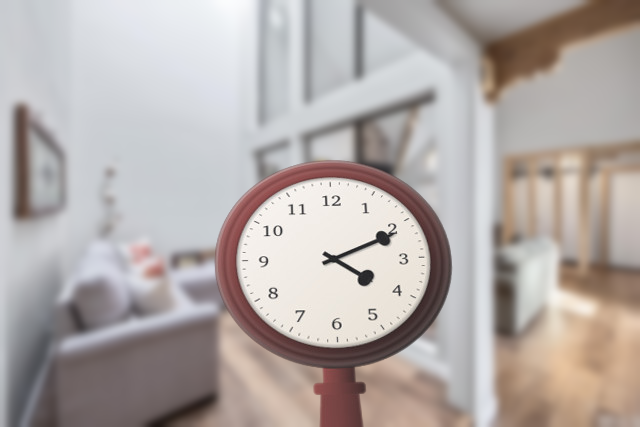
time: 4:11
